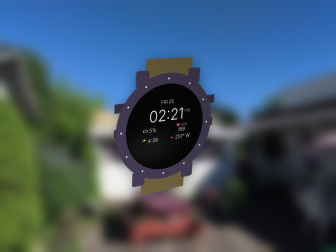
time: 2:21
